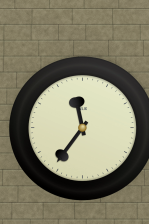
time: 11:36
